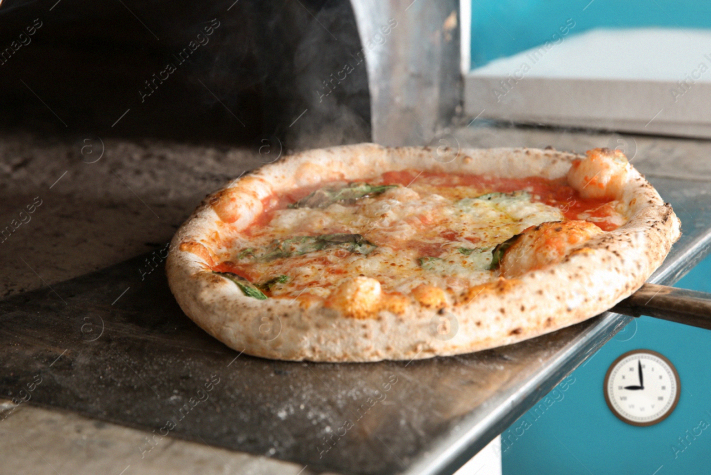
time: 8:59
